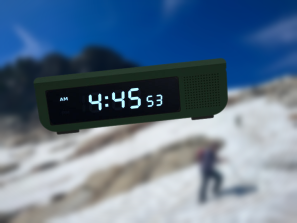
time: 4:45:53
